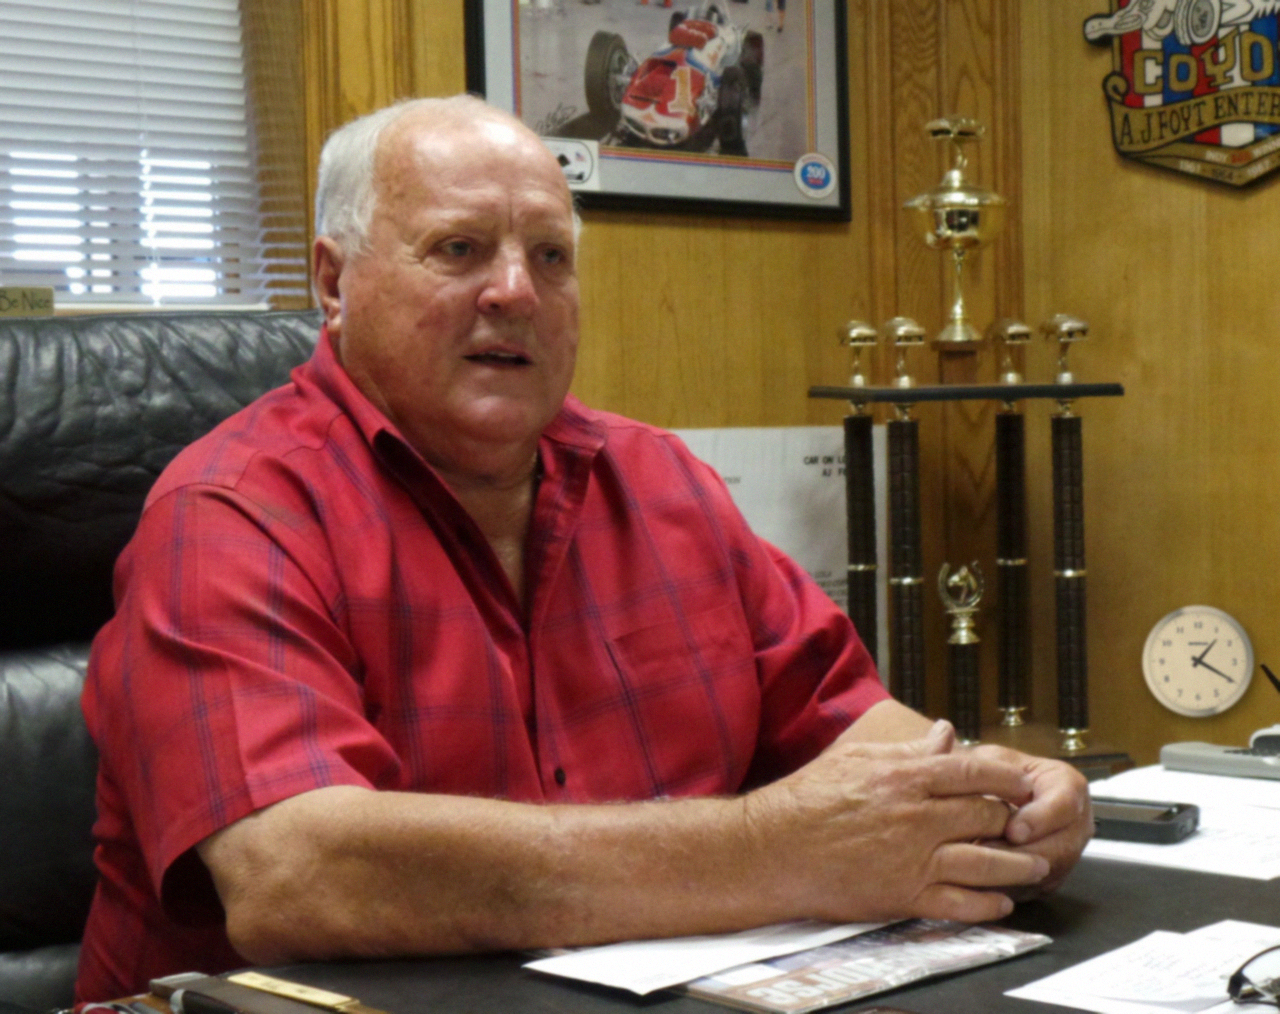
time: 1:20
